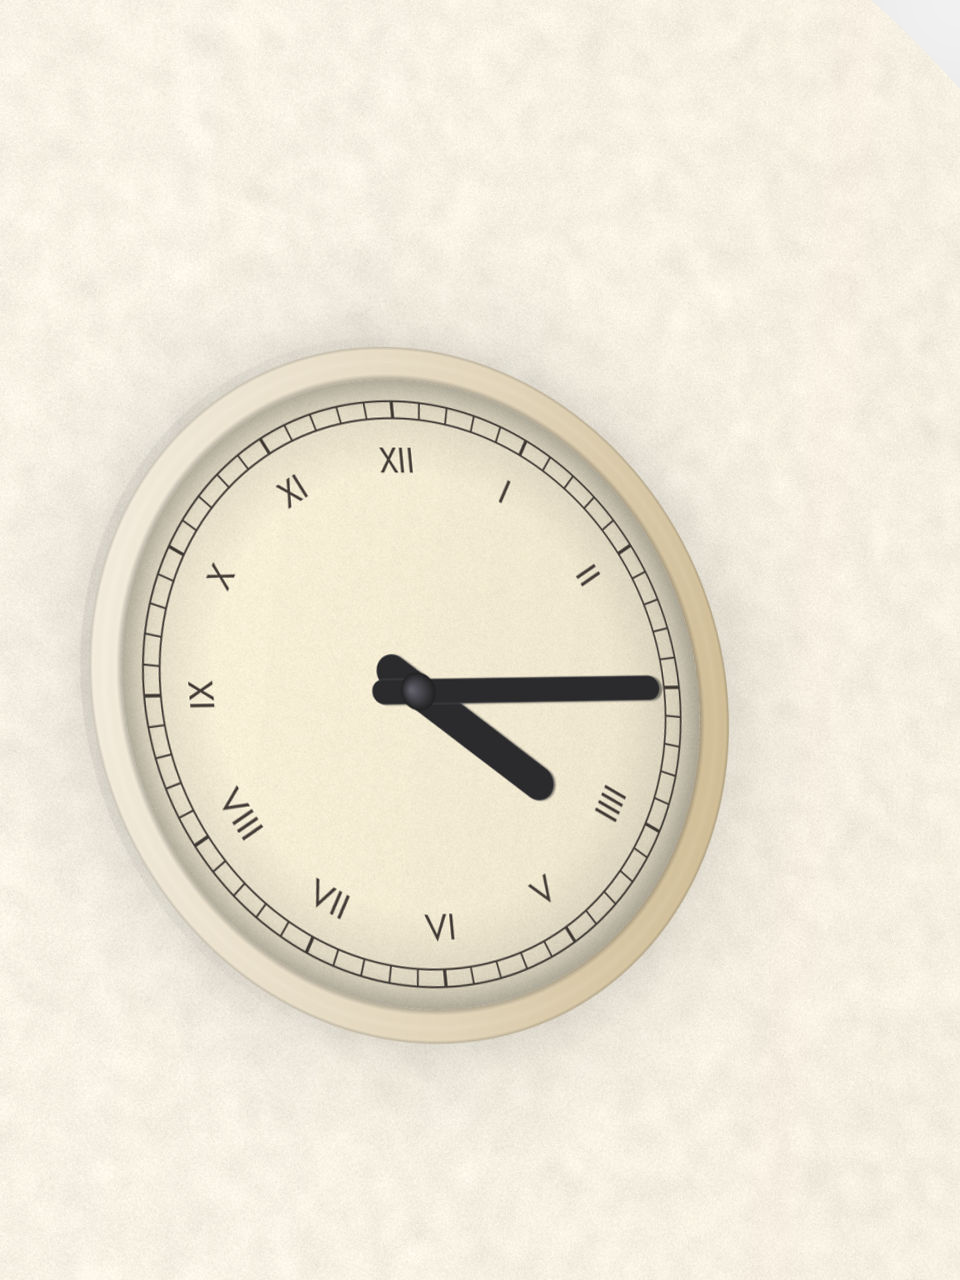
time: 4:15
